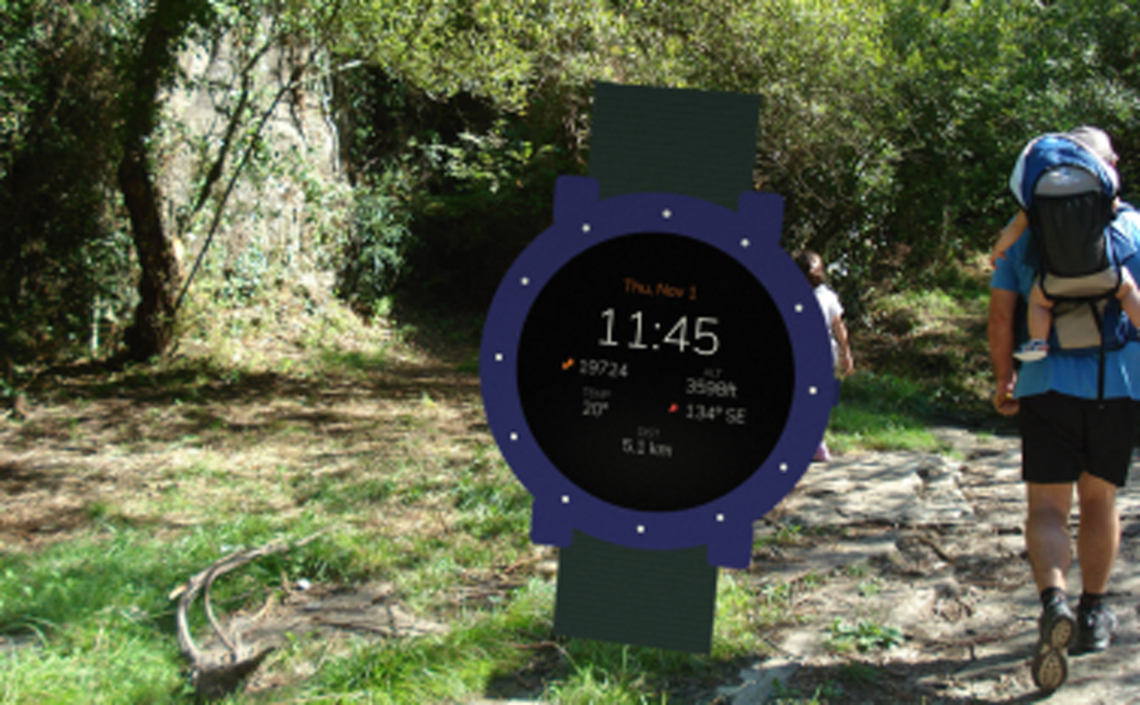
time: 11:45
